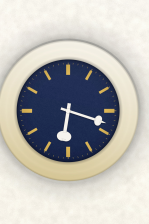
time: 6:18
